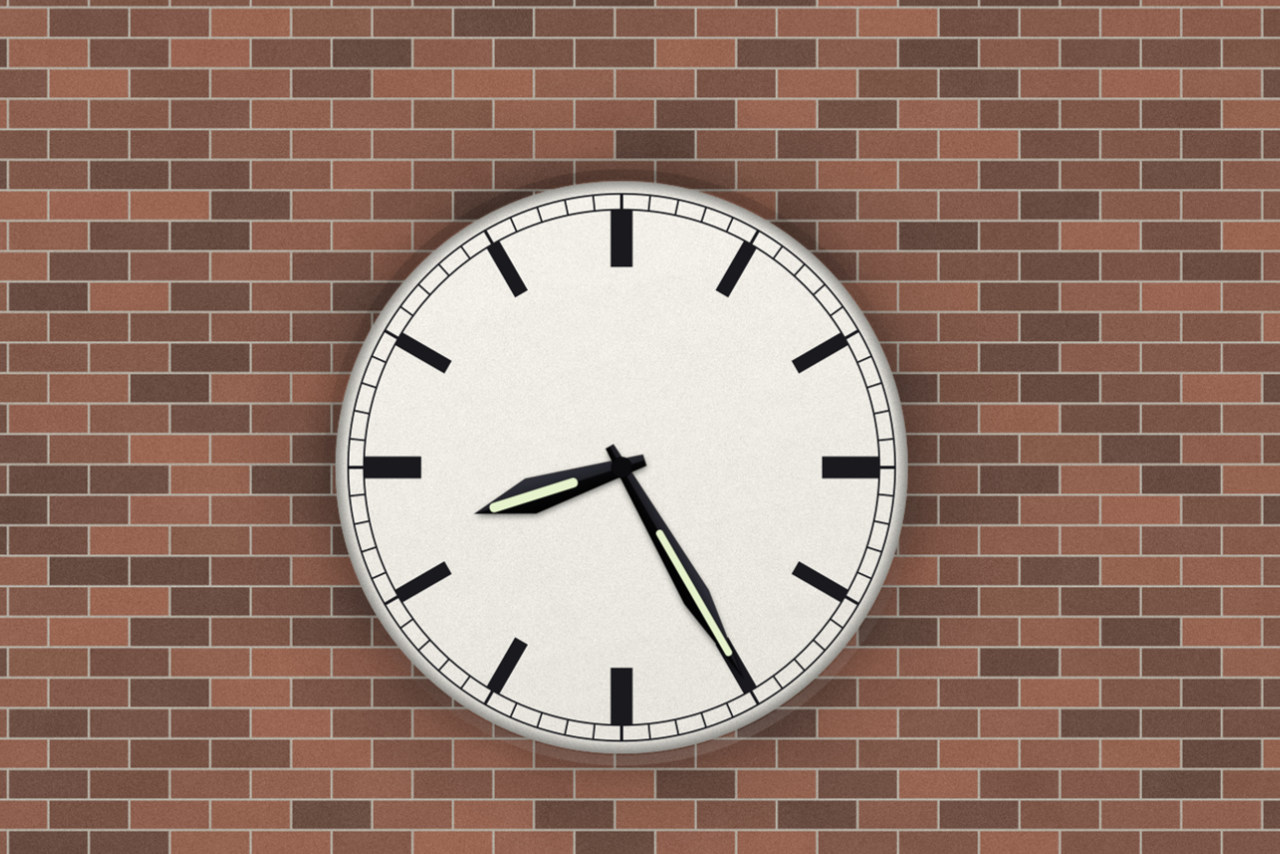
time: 8:25
